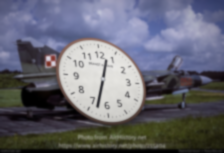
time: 12:33
